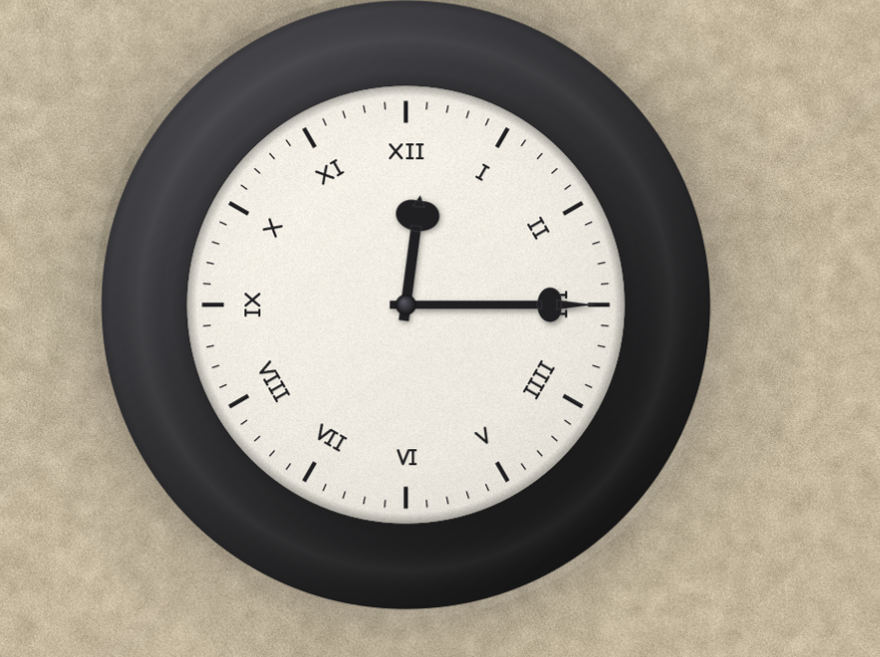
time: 12:15
